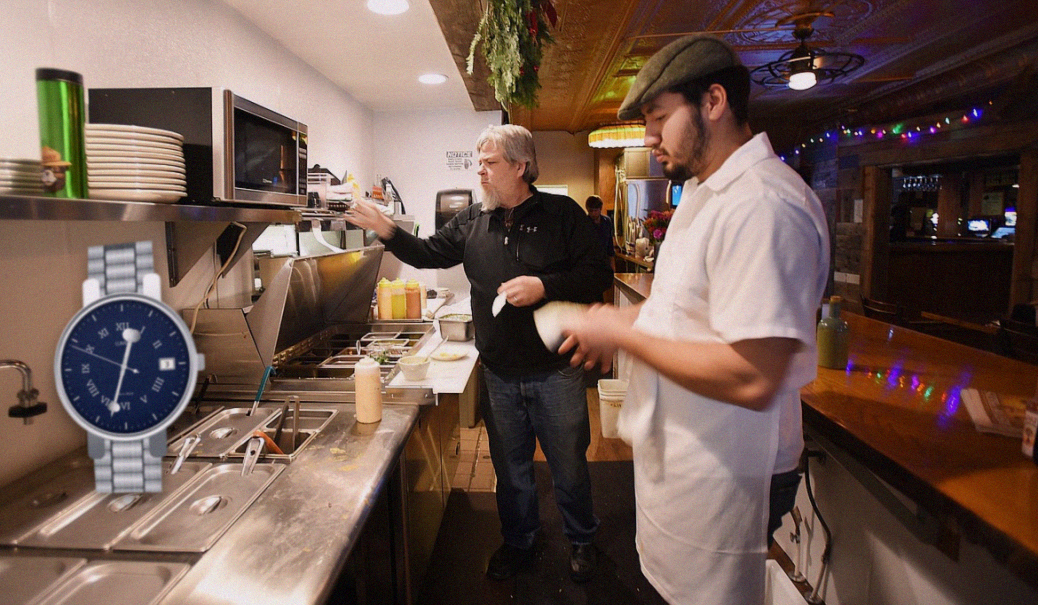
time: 12:32:49
